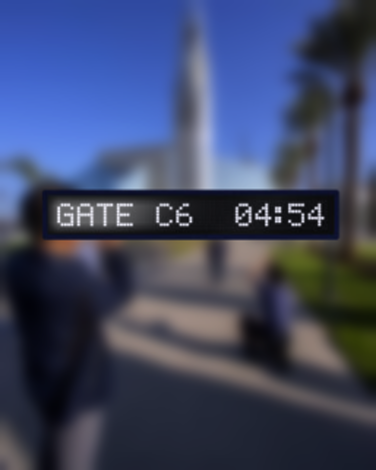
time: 4:54
